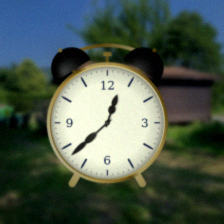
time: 12:38
